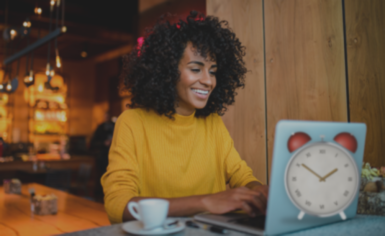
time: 1:51
